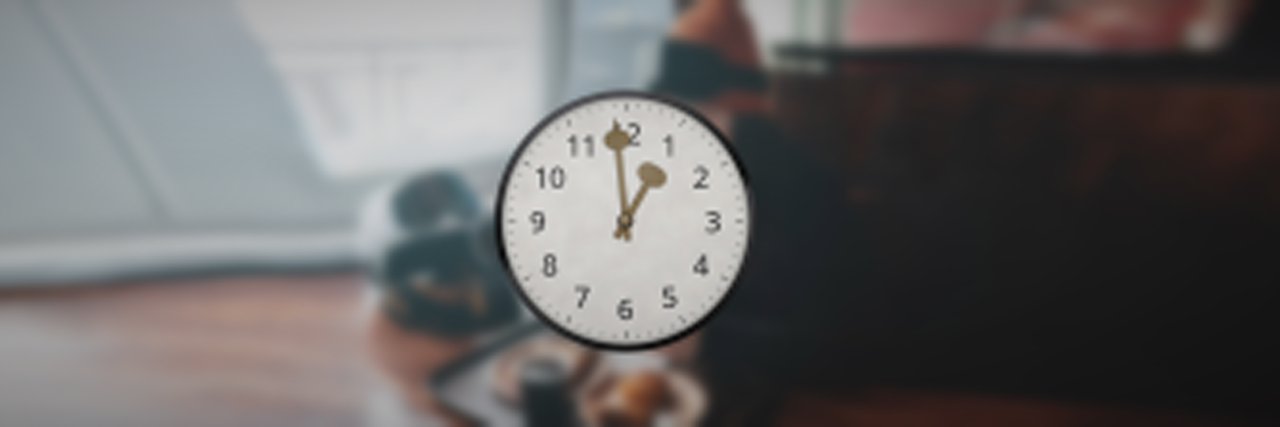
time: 12:59
